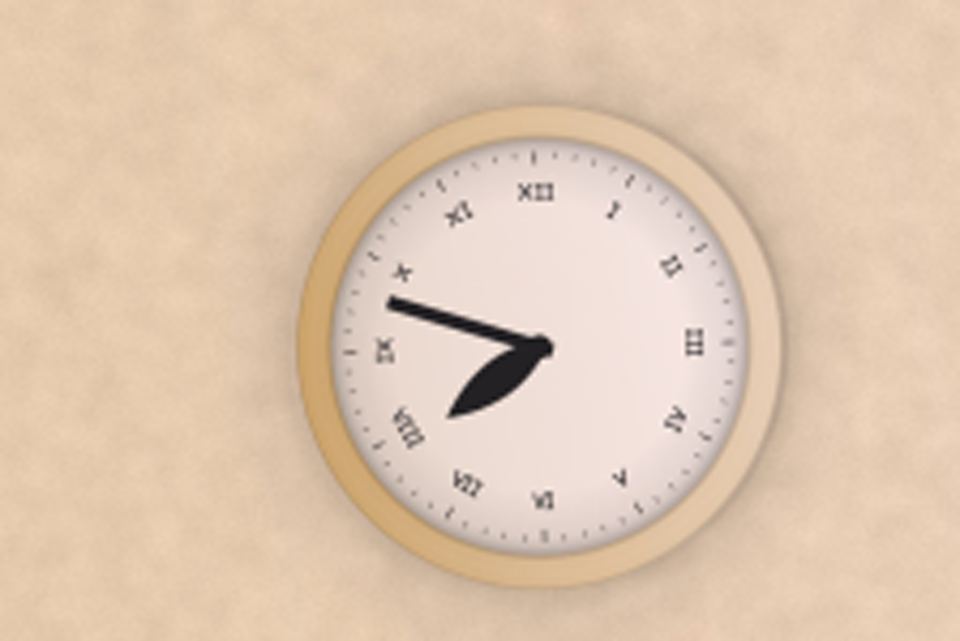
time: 7:48
